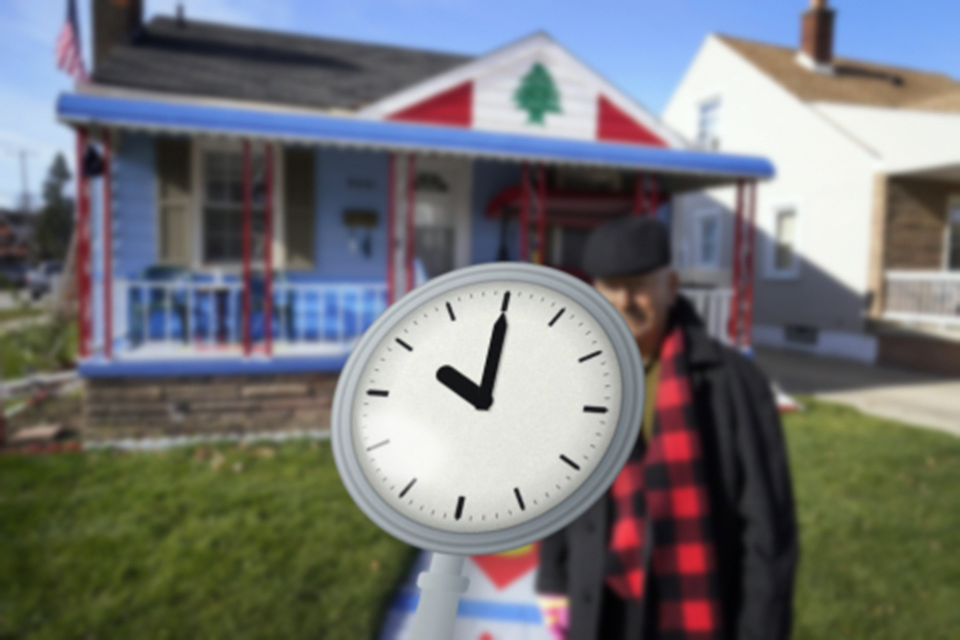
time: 10:00
